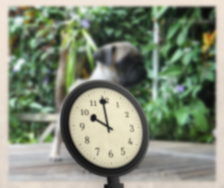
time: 9:59
